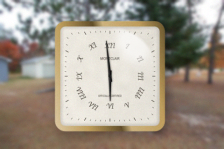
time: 5:59
